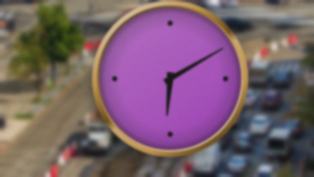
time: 6:10
